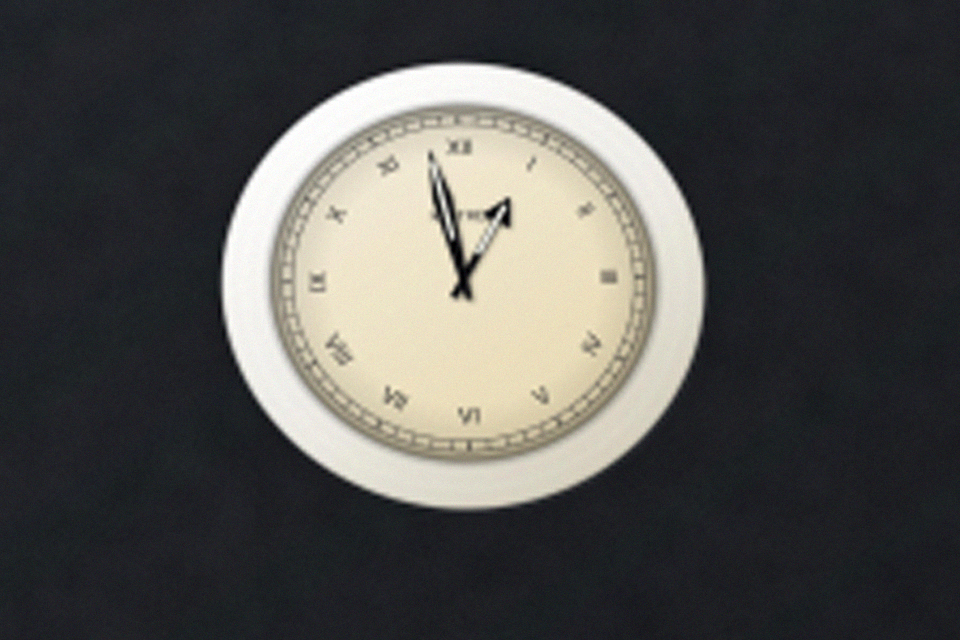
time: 12:58
